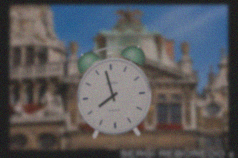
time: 7:58
